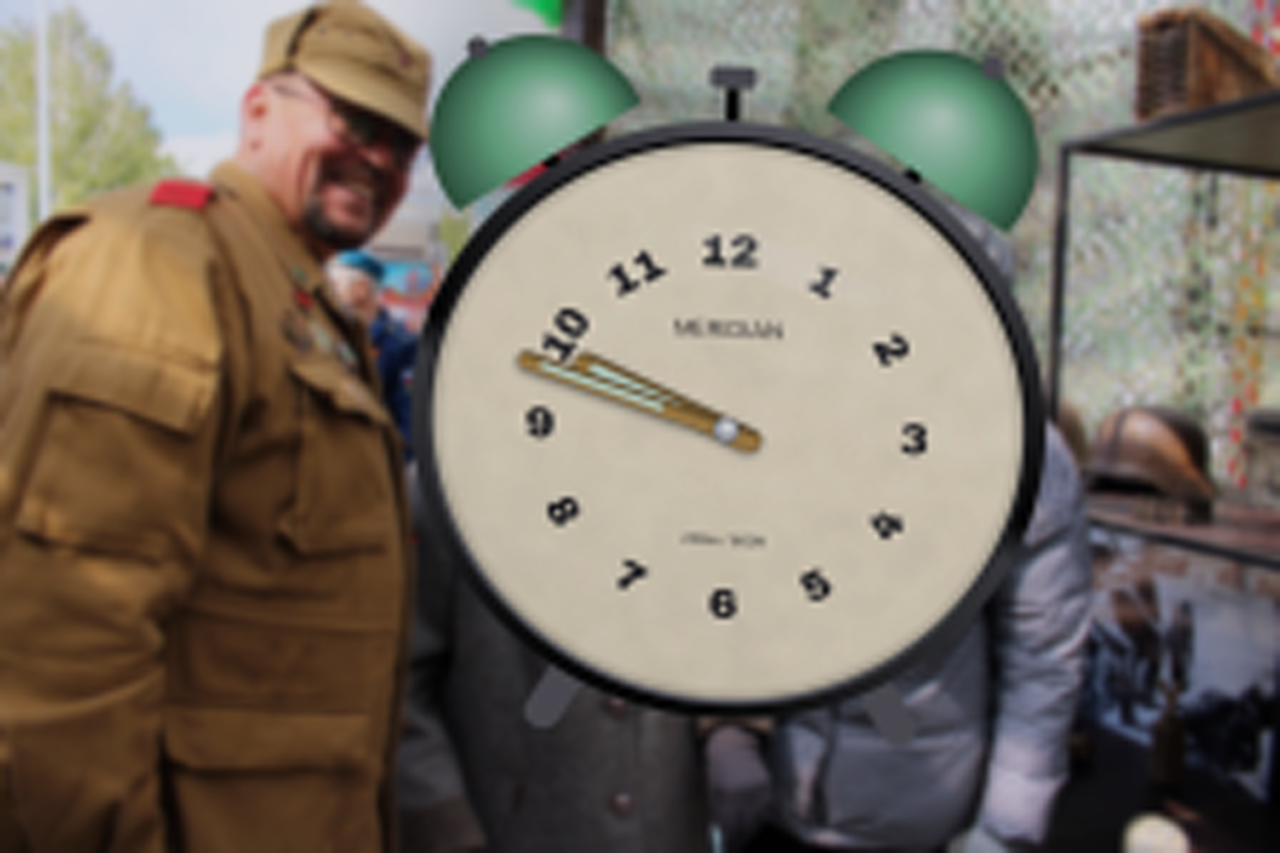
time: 9:48
